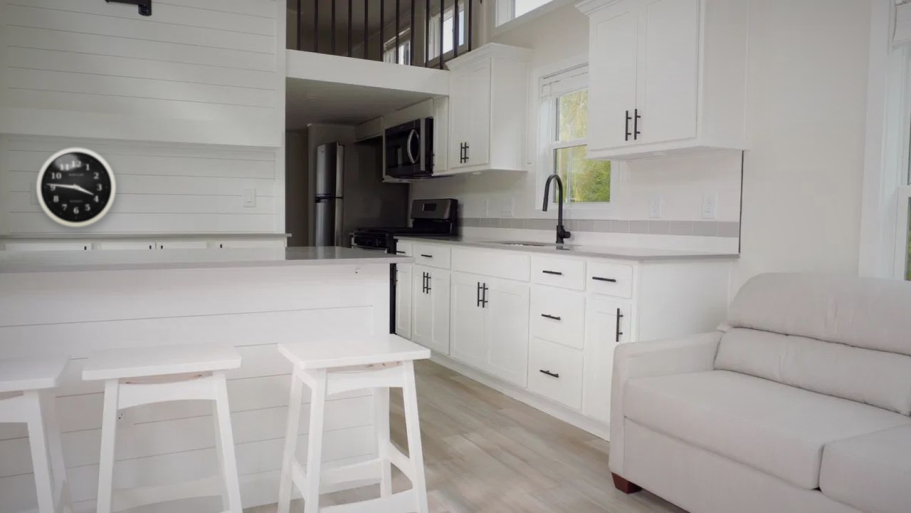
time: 3:46
